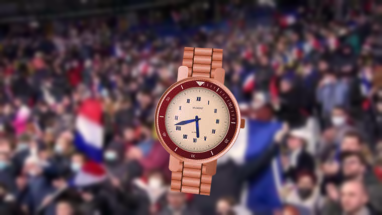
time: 5:42
